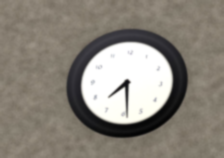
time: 7:29
